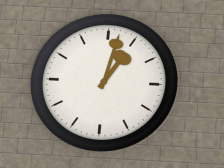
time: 1:02
